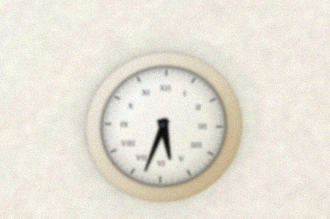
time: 5:33
